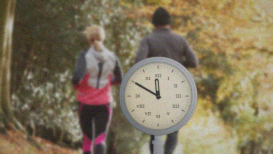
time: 11:50
